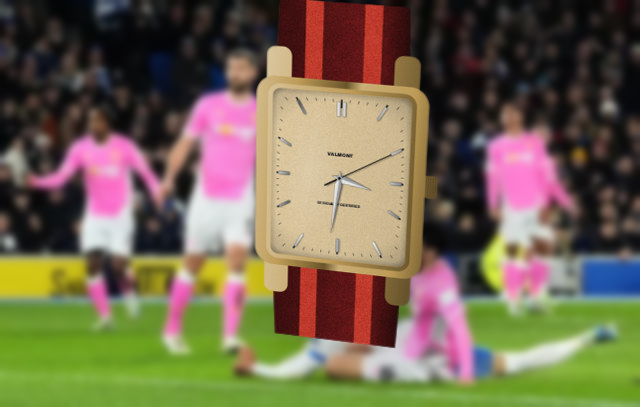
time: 3:31:10
